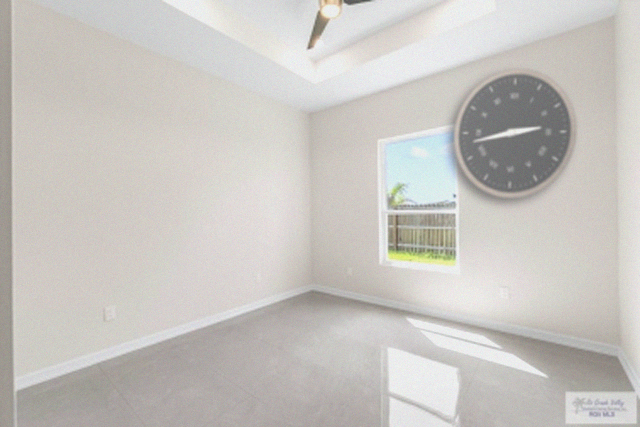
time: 2:43
